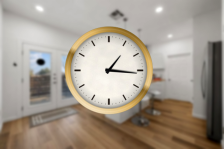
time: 1:16
